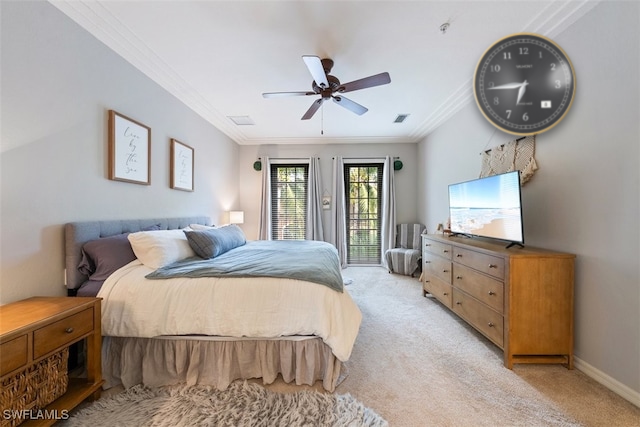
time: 6:44
